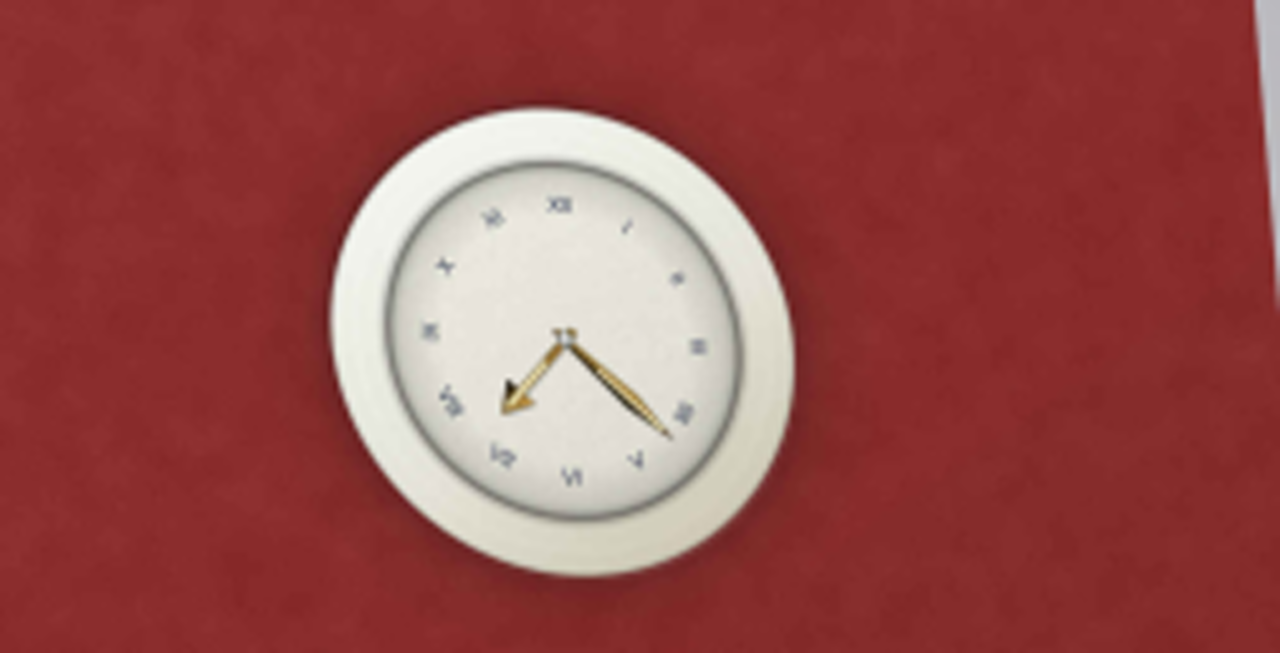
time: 7:22
